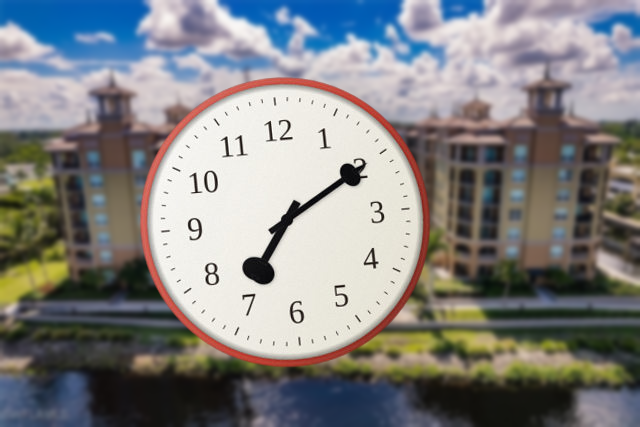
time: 7:10
